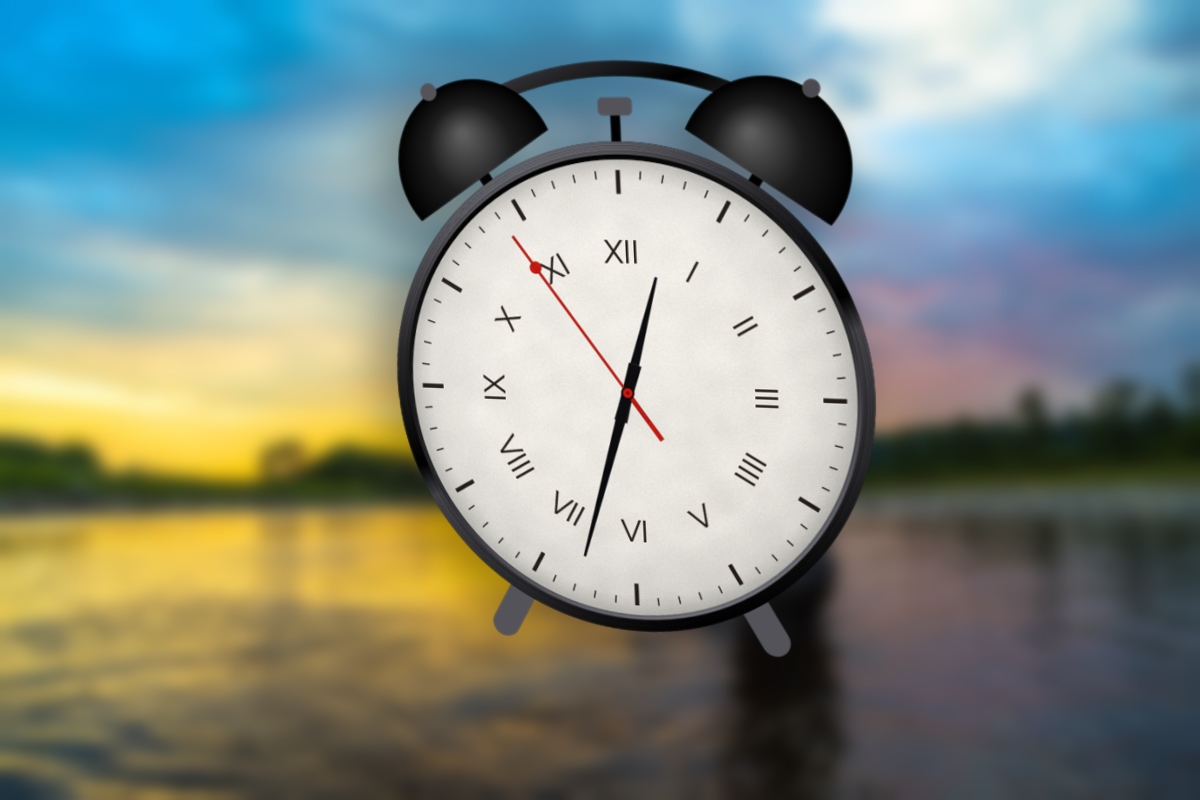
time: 12:32:54
